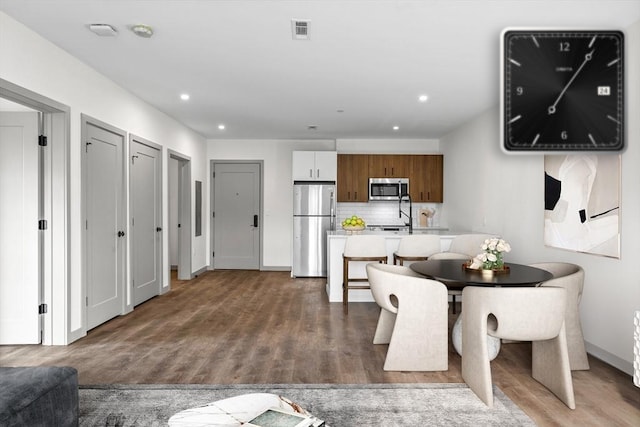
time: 7:06
